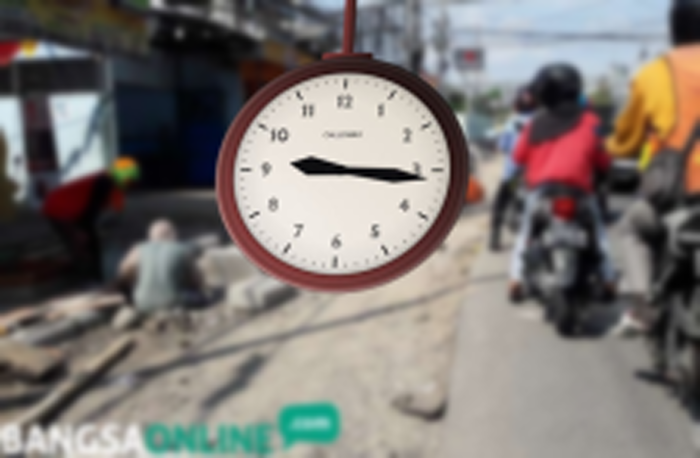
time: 9:16
